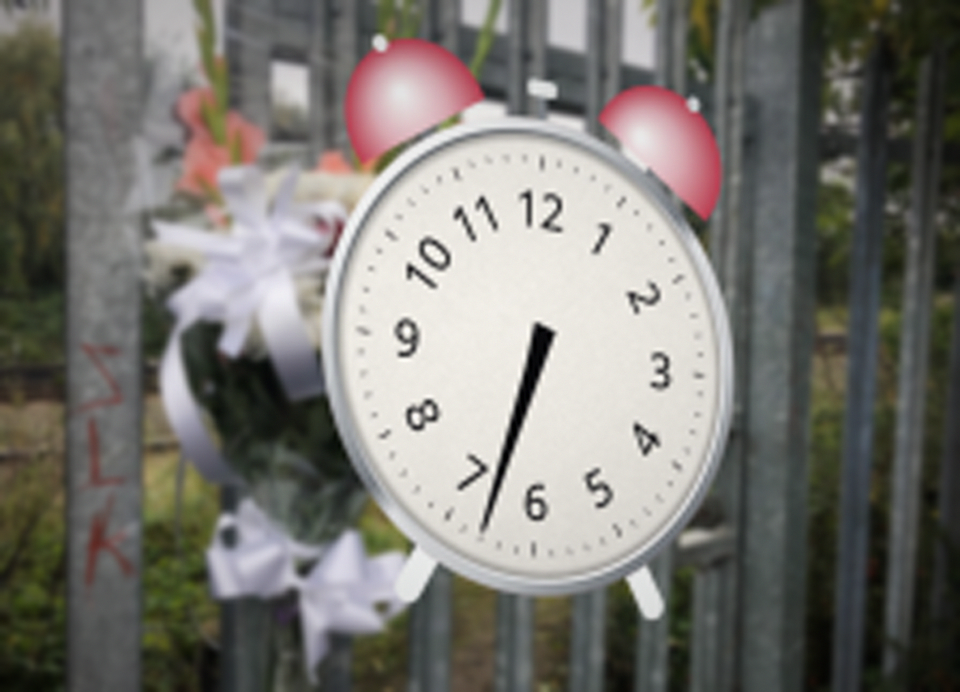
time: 6:33
